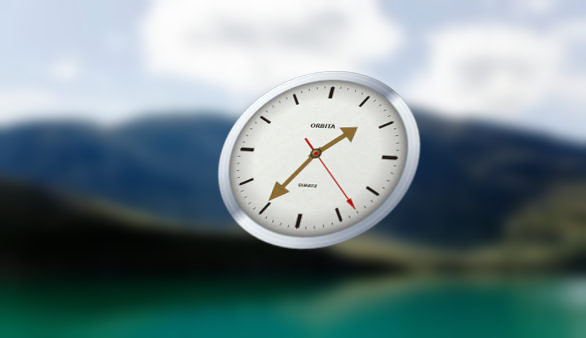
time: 1:35:23
